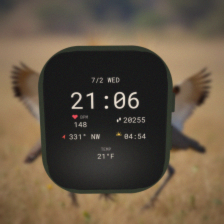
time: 21:06
